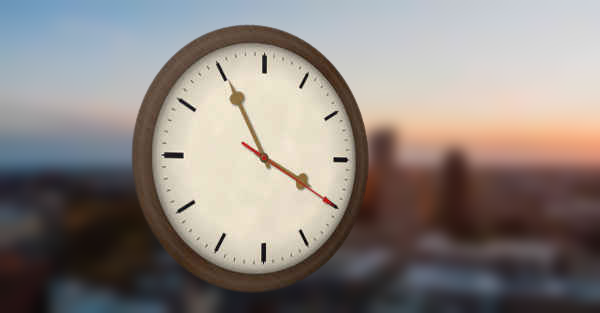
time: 3:55:20
